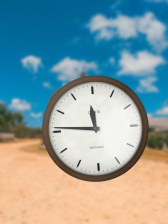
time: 11:46
